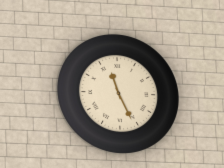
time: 11:26
